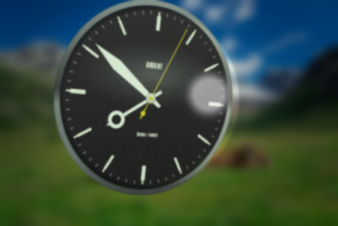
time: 7:51:04
